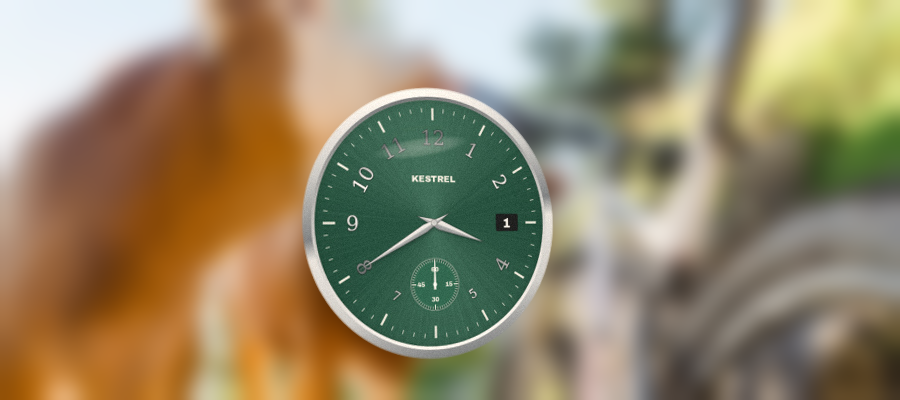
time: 3:40
